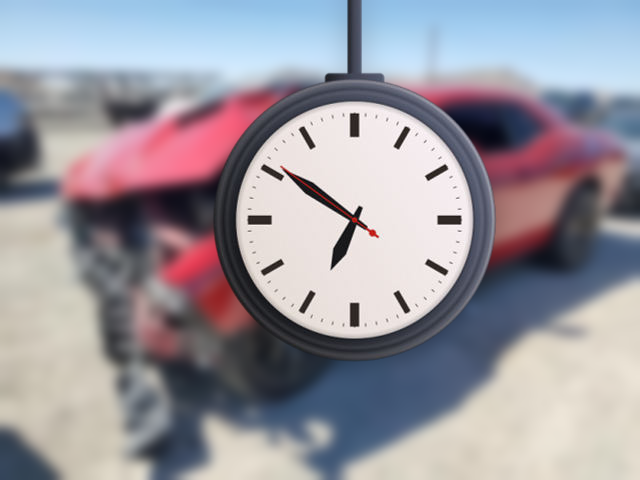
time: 6:50:51
